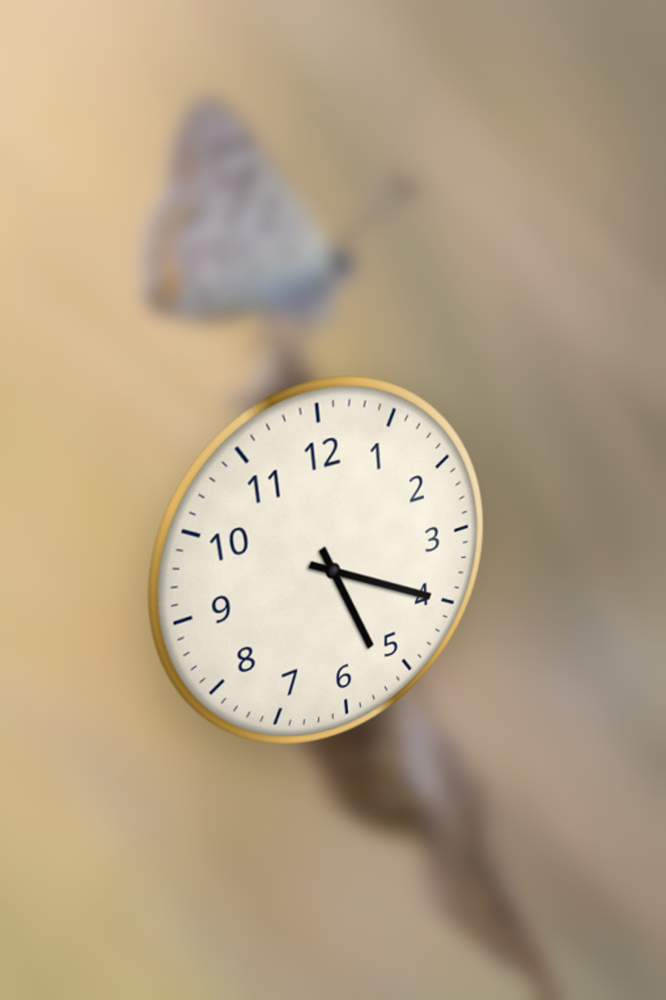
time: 5:20
